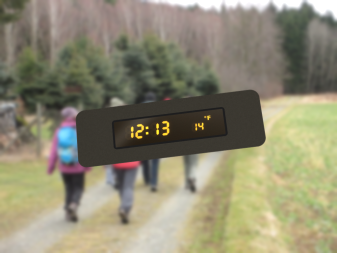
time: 12:13
